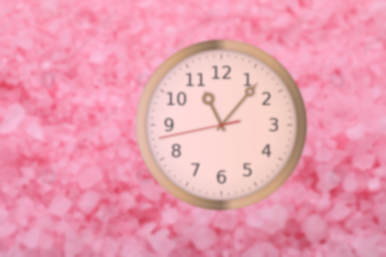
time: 11:06:43
